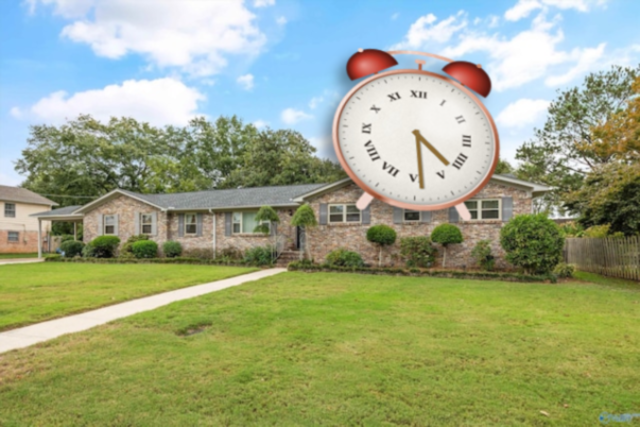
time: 4:29
